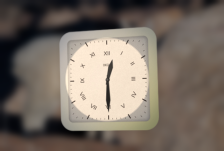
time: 12:30
